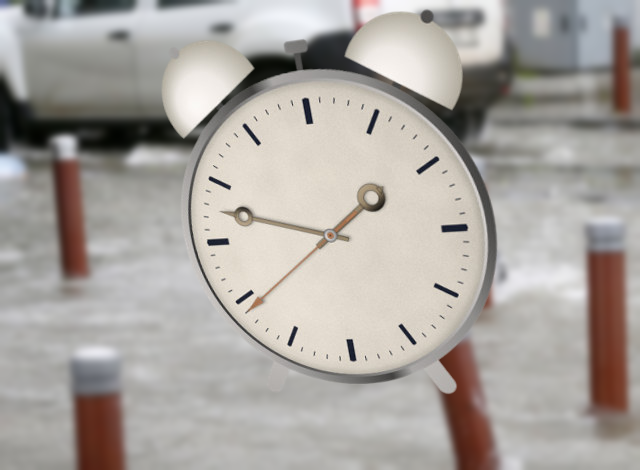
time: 1:47:39
